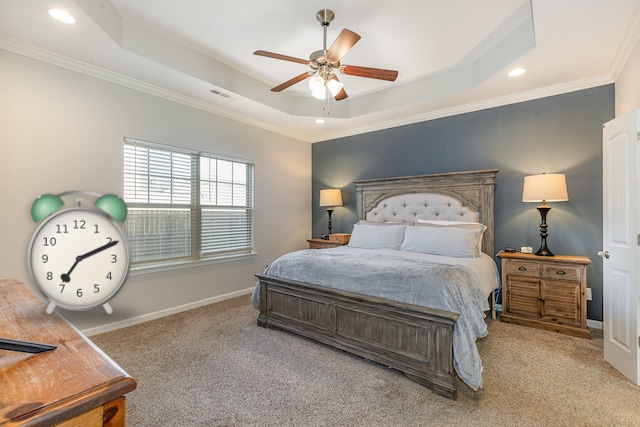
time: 7:11
